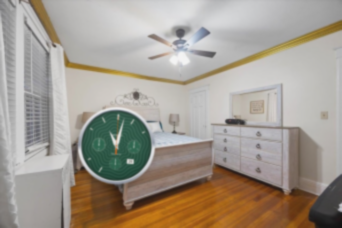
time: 11:02
